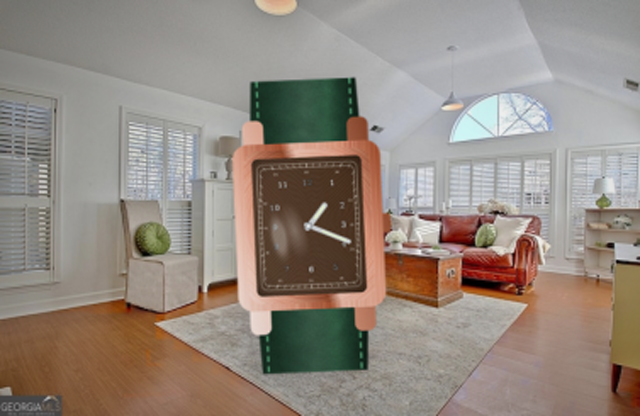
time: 1:19
